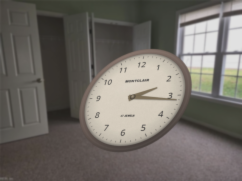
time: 2:16
